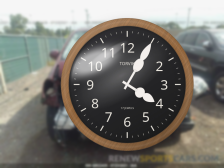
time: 4:05
